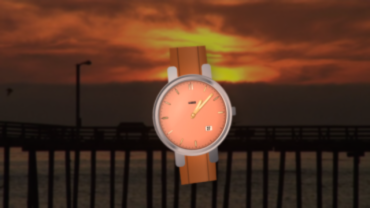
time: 1:08
